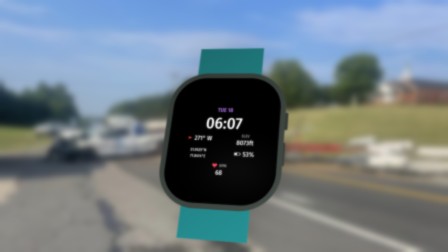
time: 6:07
